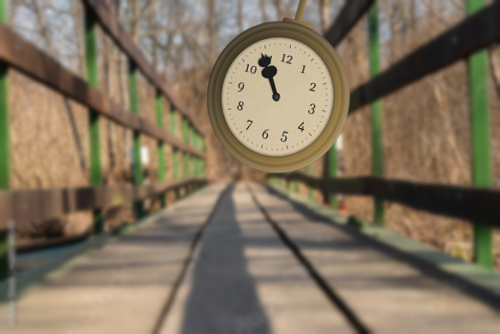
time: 10:54
